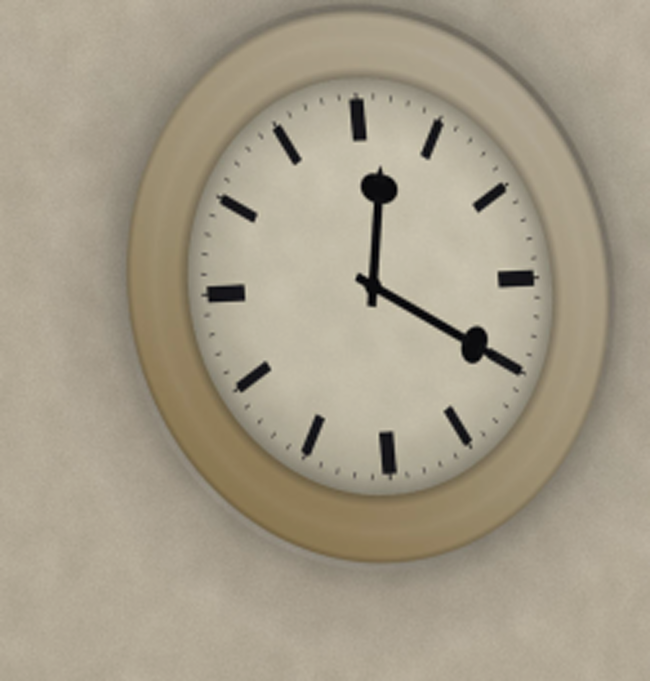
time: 12:20
